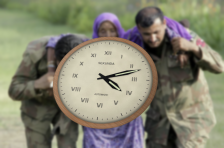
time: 4:12
